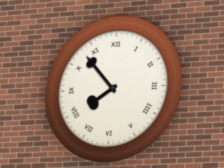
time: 7:53
